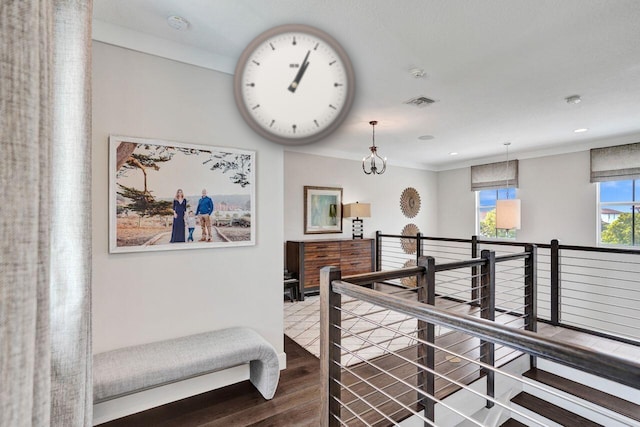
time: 1:04
